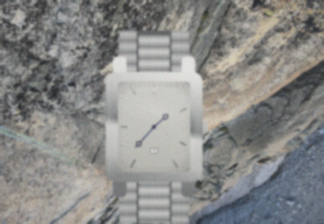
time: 1:37
